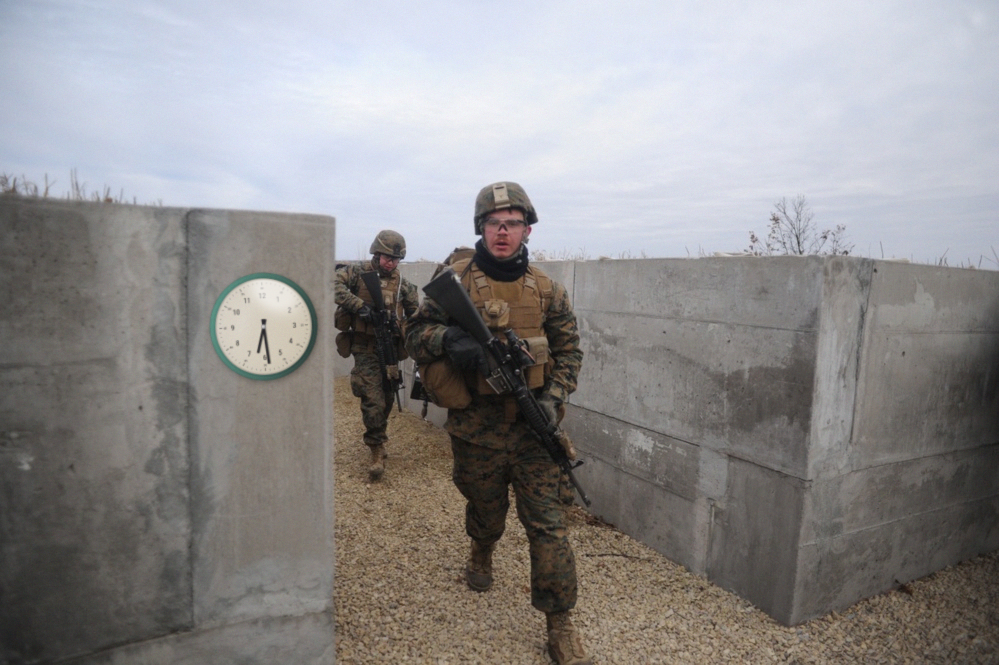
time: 6:29
